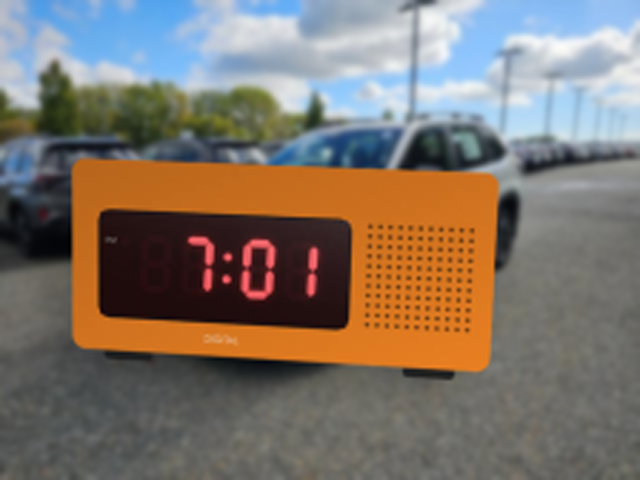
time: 7:01
